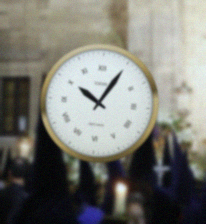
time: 10:05
